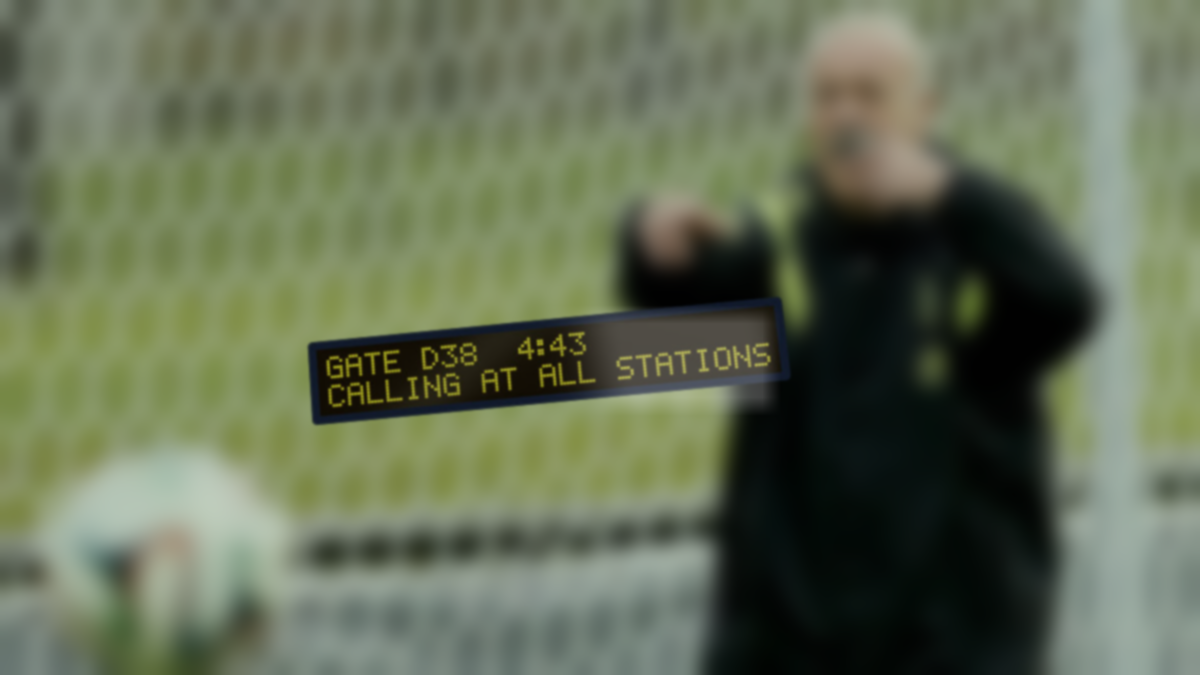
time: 4:43
